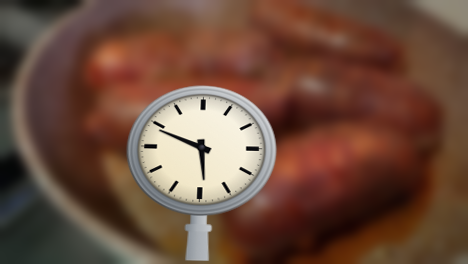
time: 5:49
